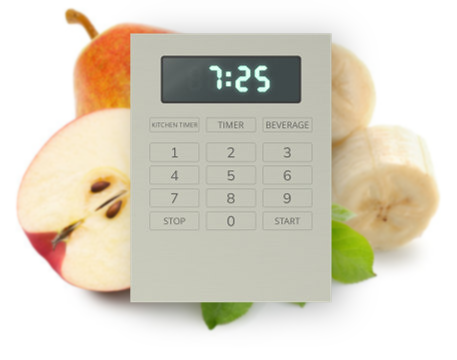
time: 7:25
